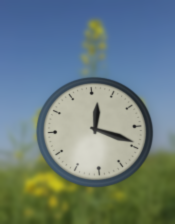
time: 12:19
